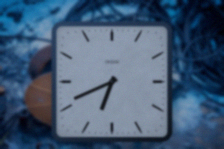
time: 6:41
